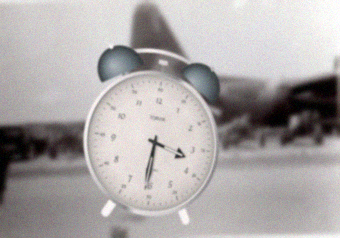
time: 3:31
